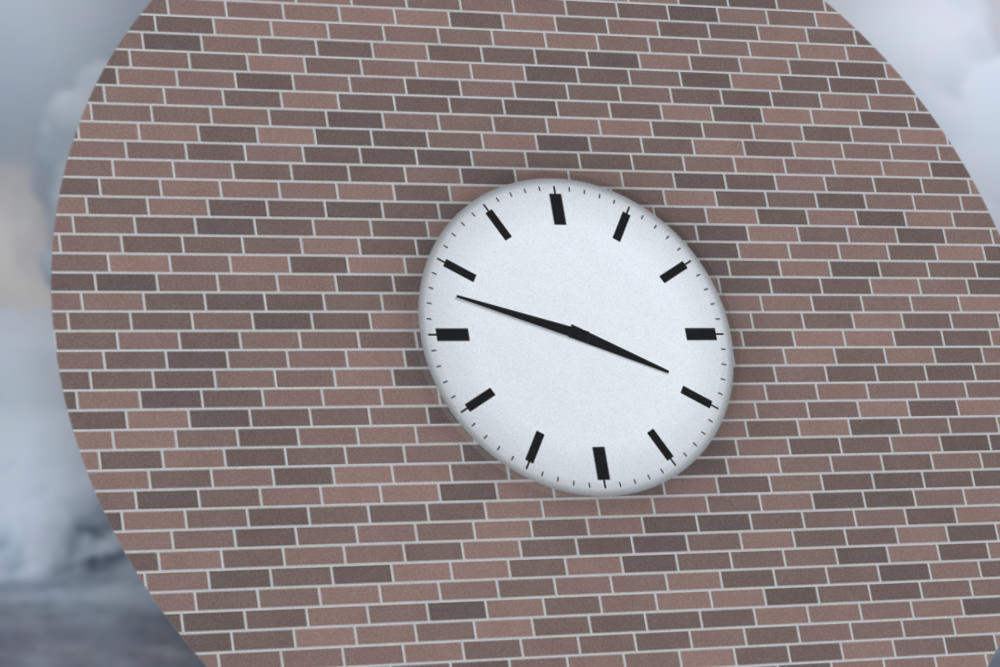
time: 3:48
